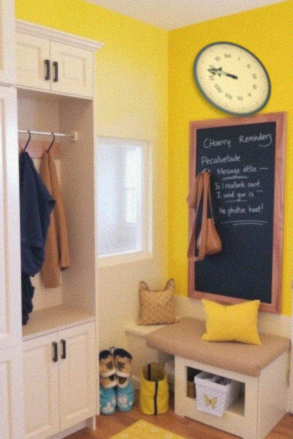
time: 9:48
